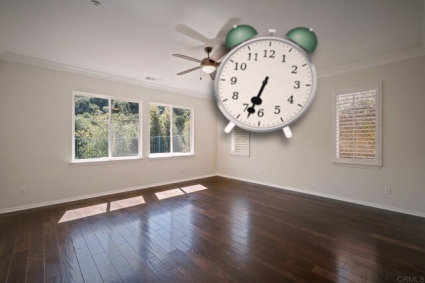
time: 6:33
